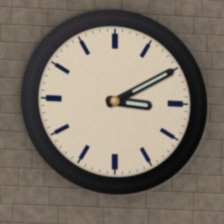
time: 3:10
